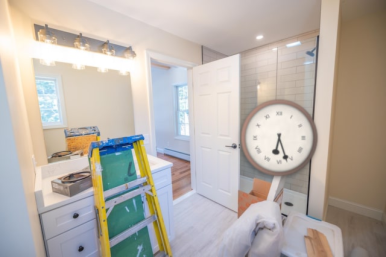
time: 6:27
